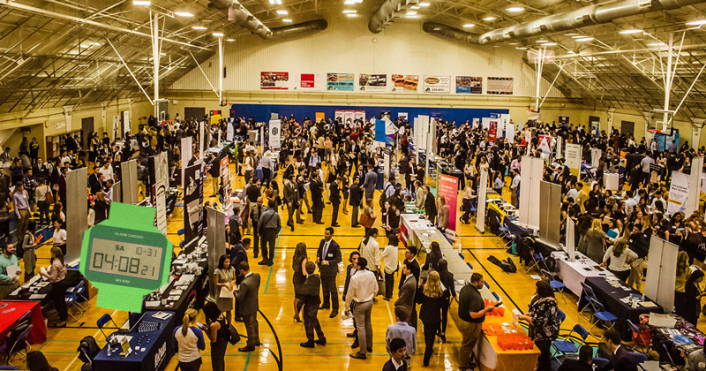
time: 4:08:21
